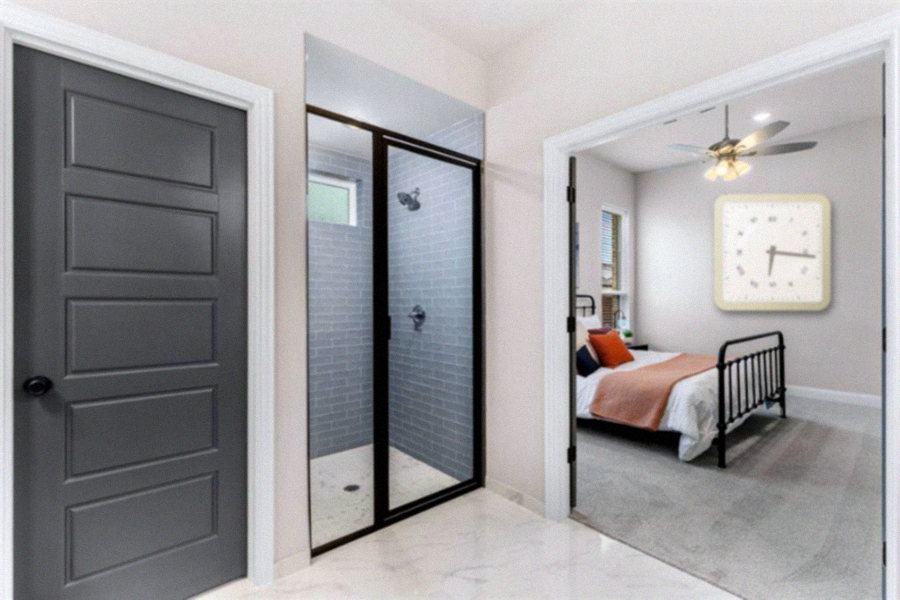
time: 6:16
